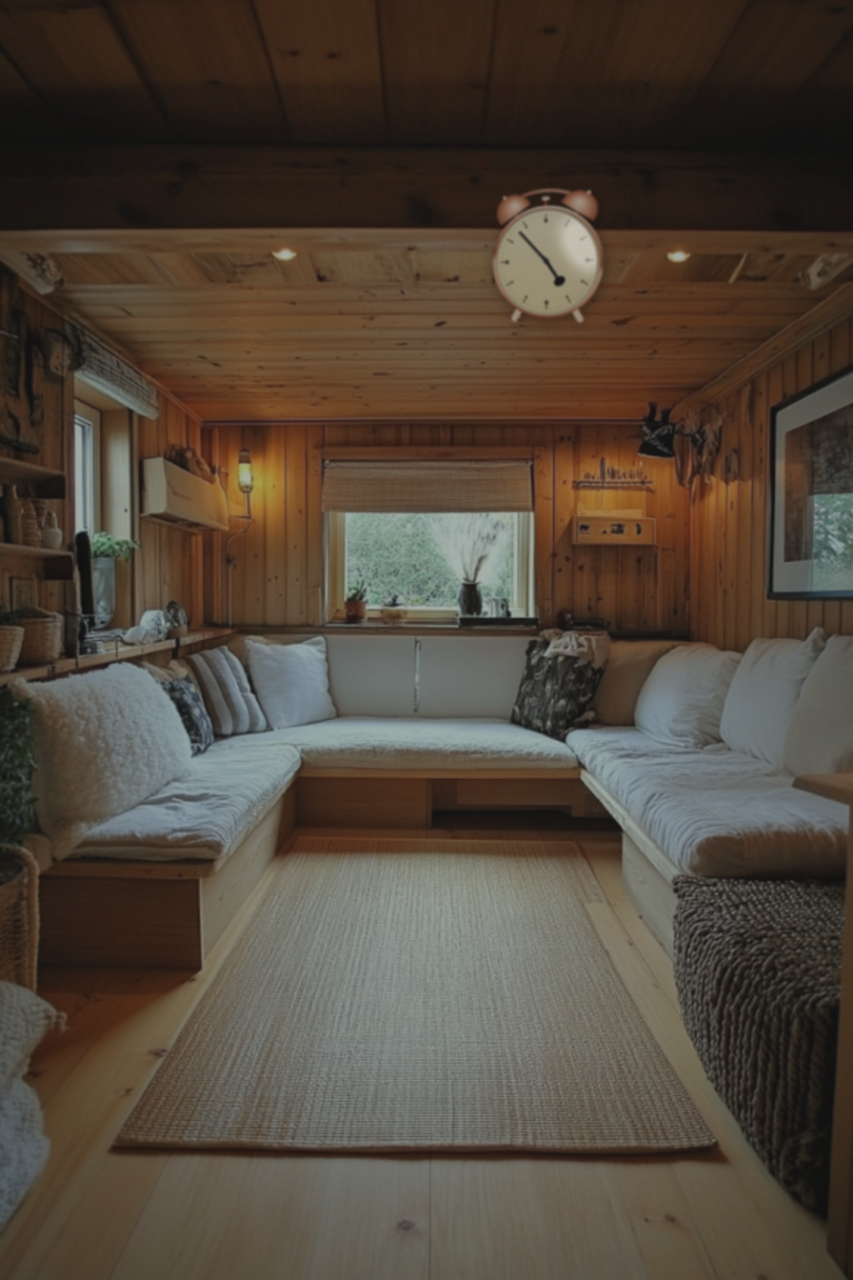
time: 4:53
